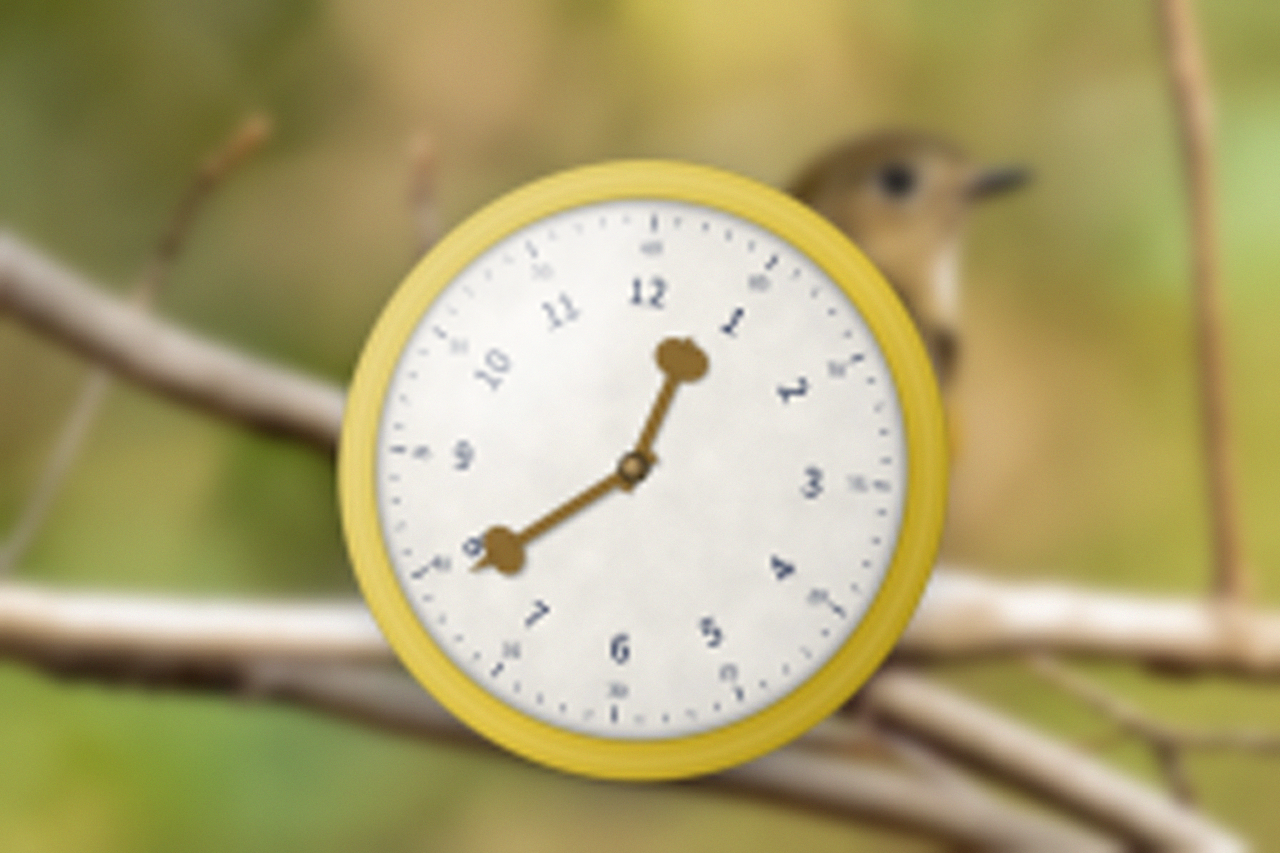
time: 12:39
